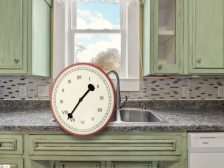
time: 1:37
